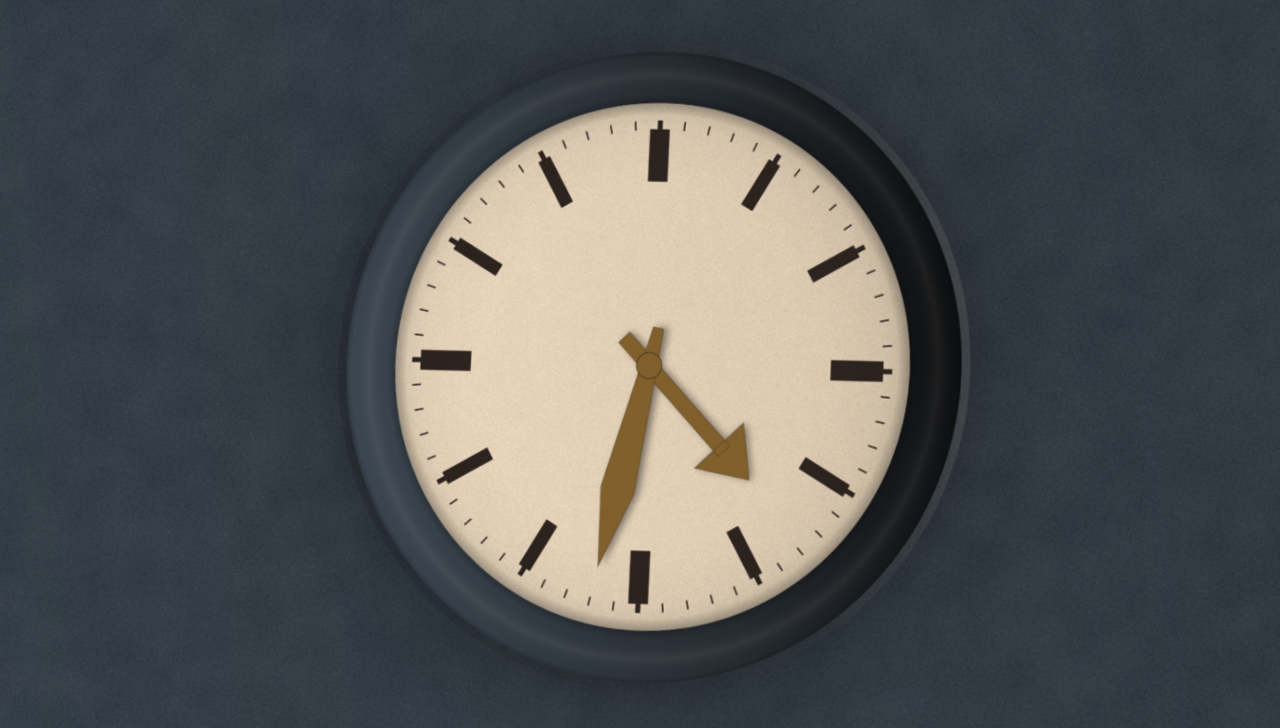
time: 4:32
